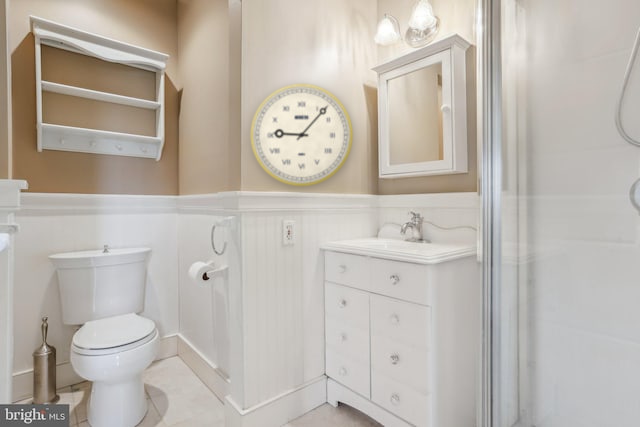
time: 9:07
